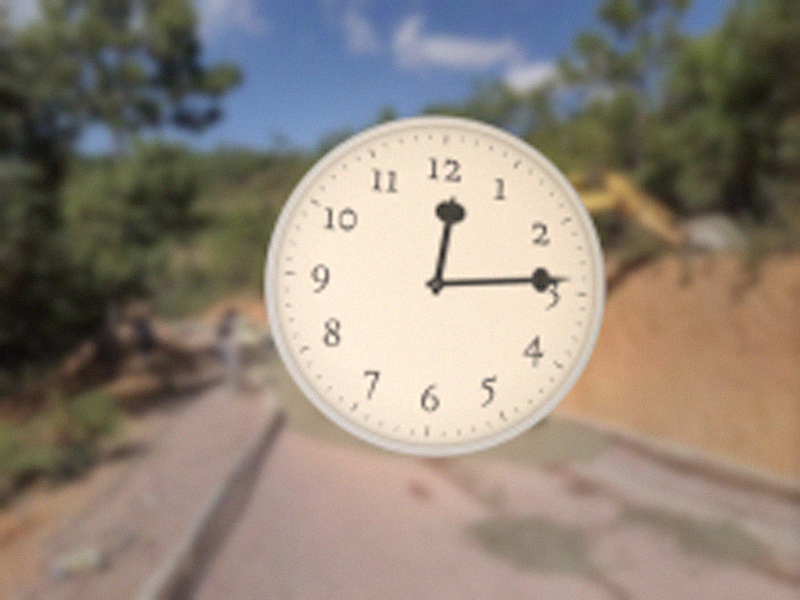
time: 12:14
